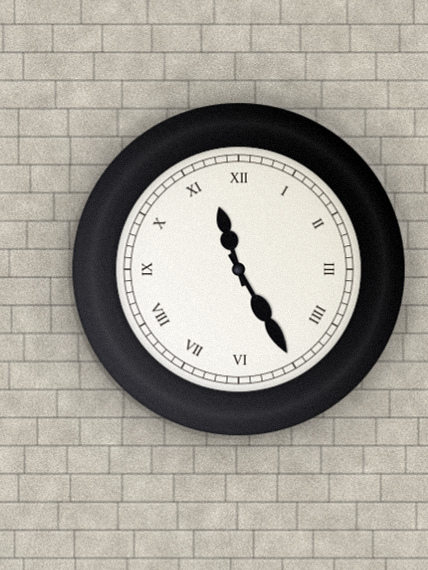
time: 11:25
